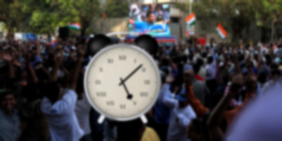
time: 5:08
